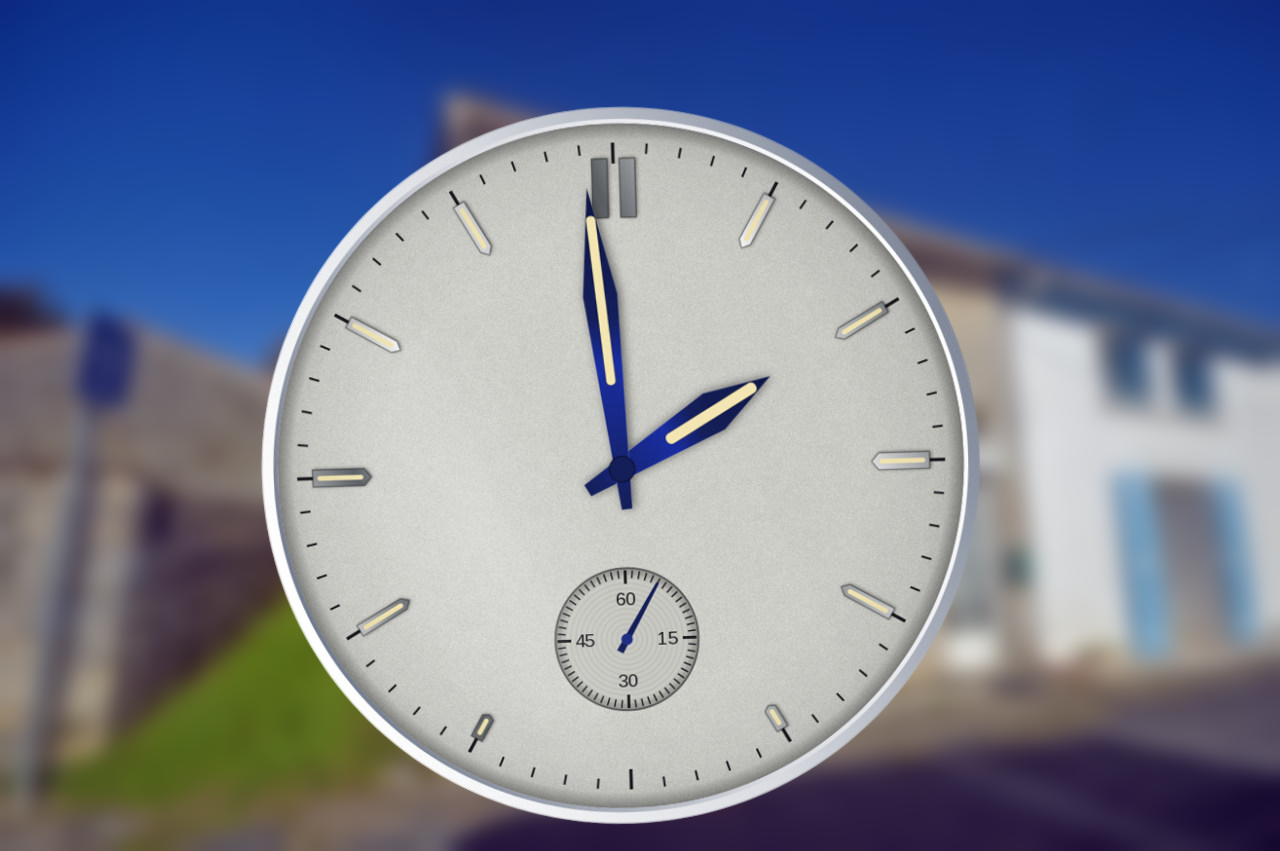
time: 1:59:05
